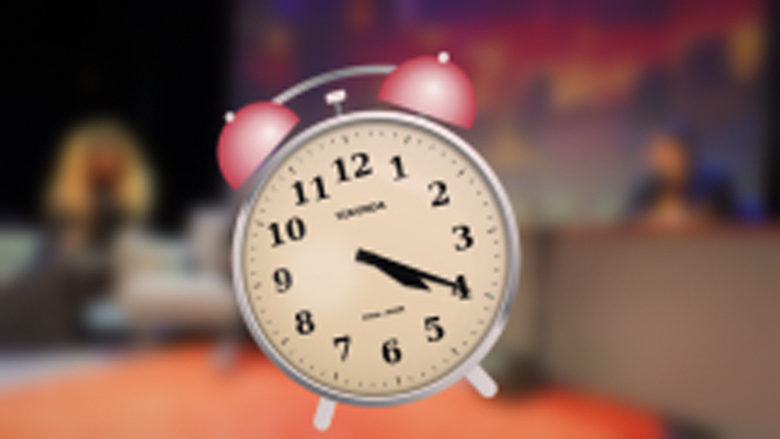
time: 4:20
